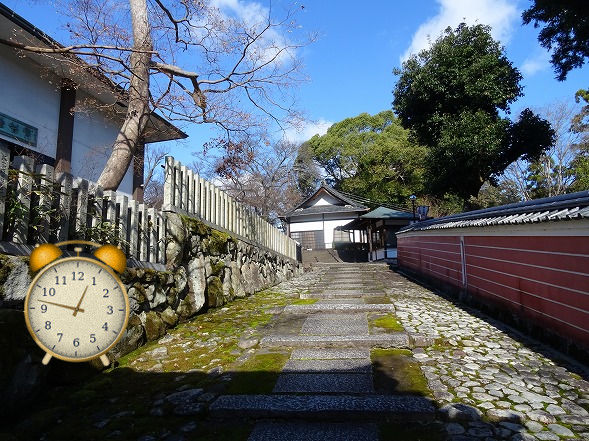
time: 12:47
